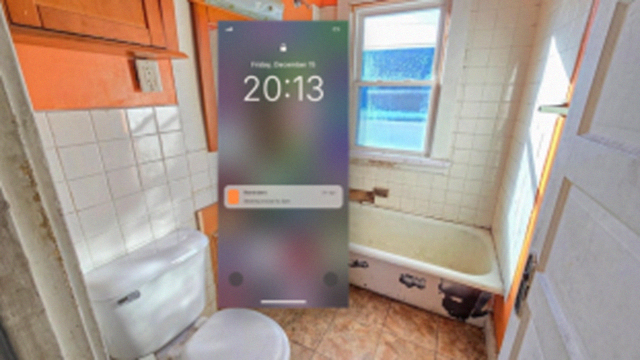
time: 20:13
